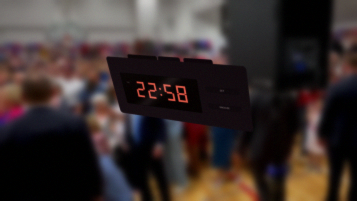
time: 22:58
